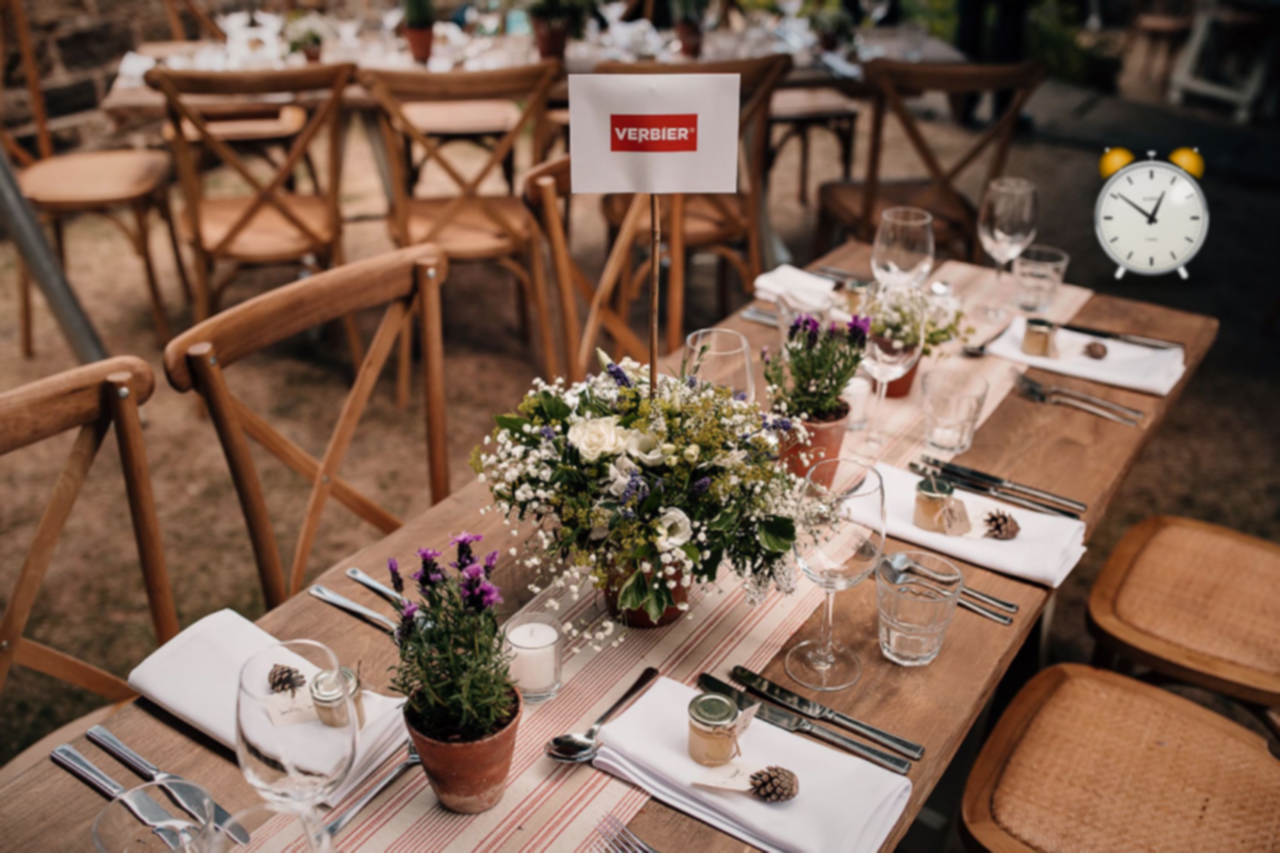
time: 12:51
